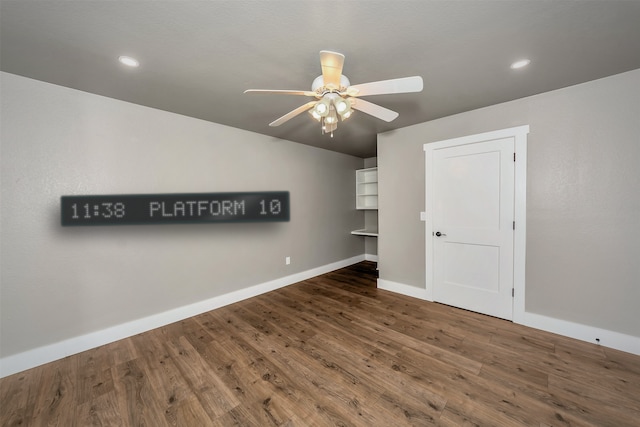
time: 11:38
